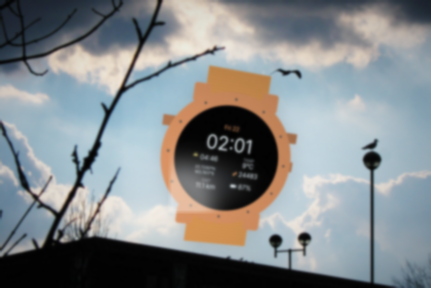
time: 2:01
